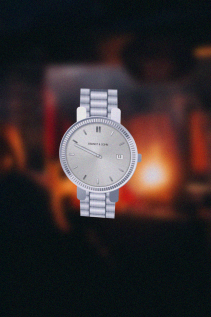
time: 9:49
